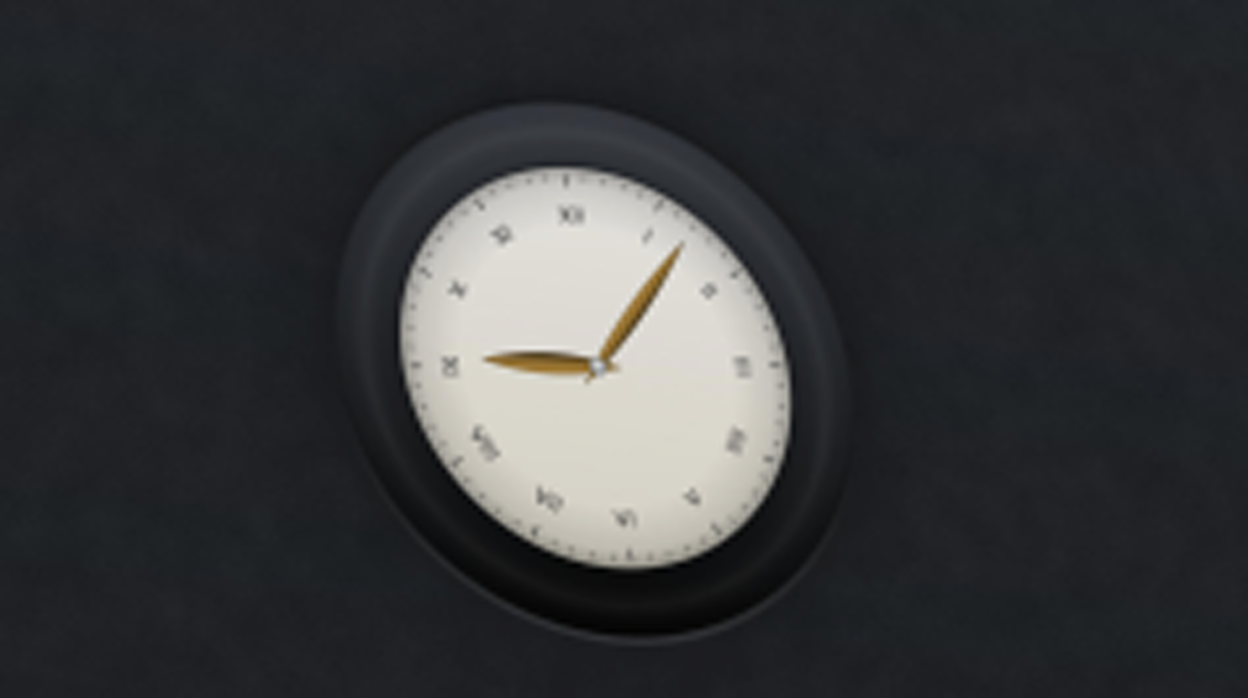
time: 9:07
